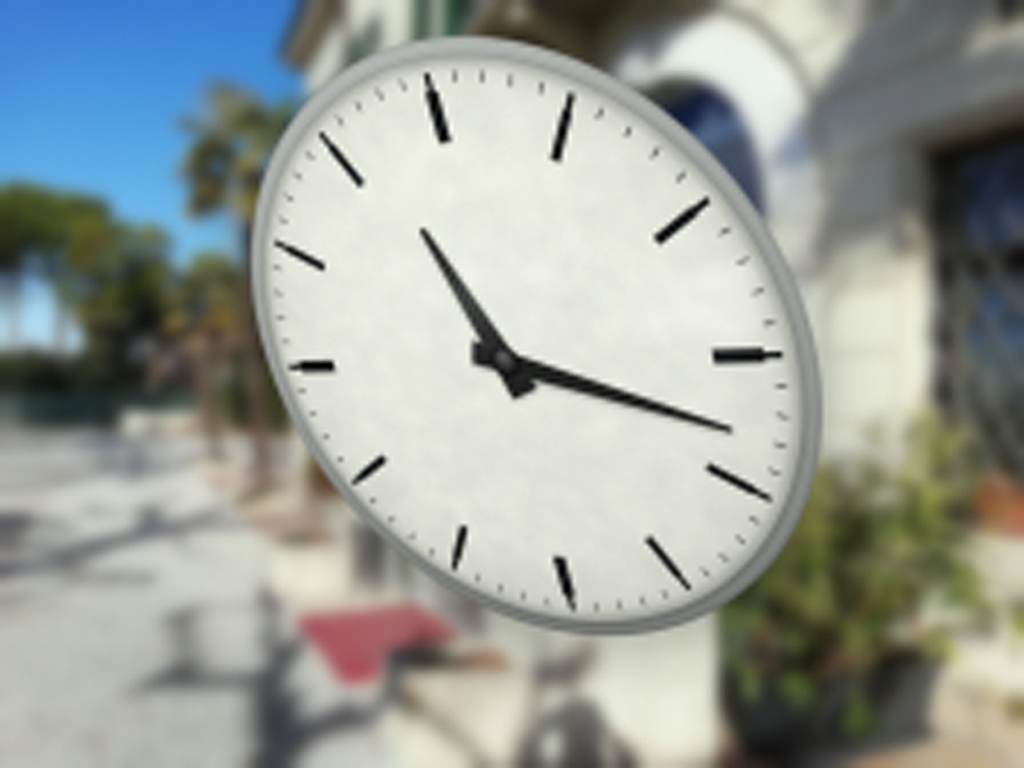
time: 11:18
